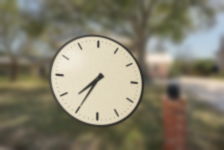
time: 7:35
